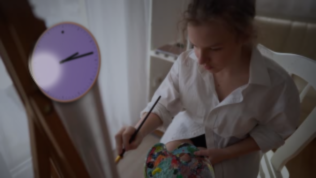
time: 2:13
